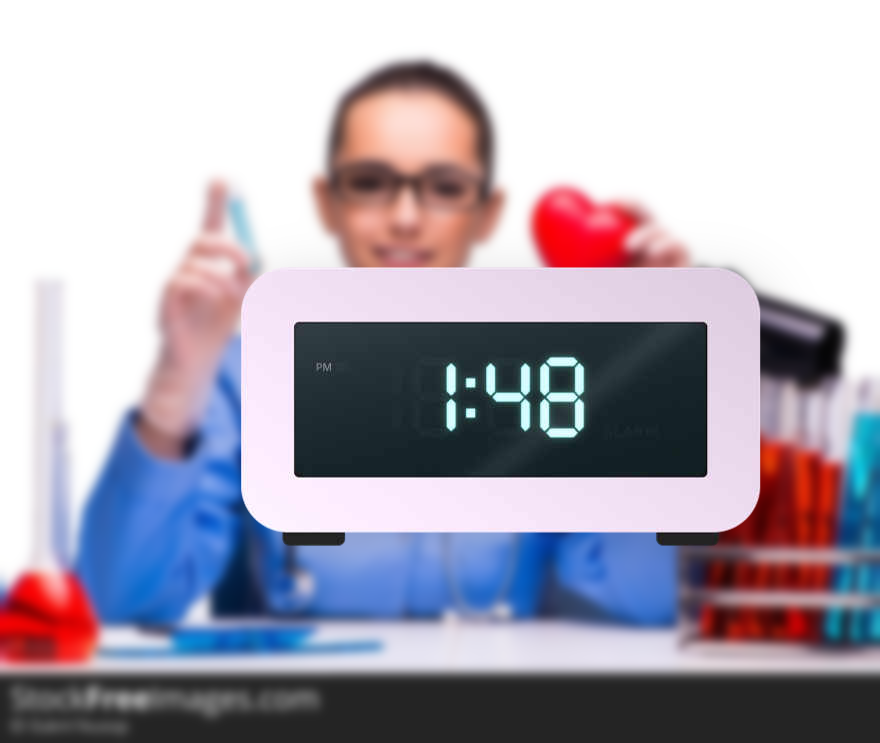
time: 1:48
